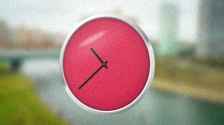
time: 10:38
